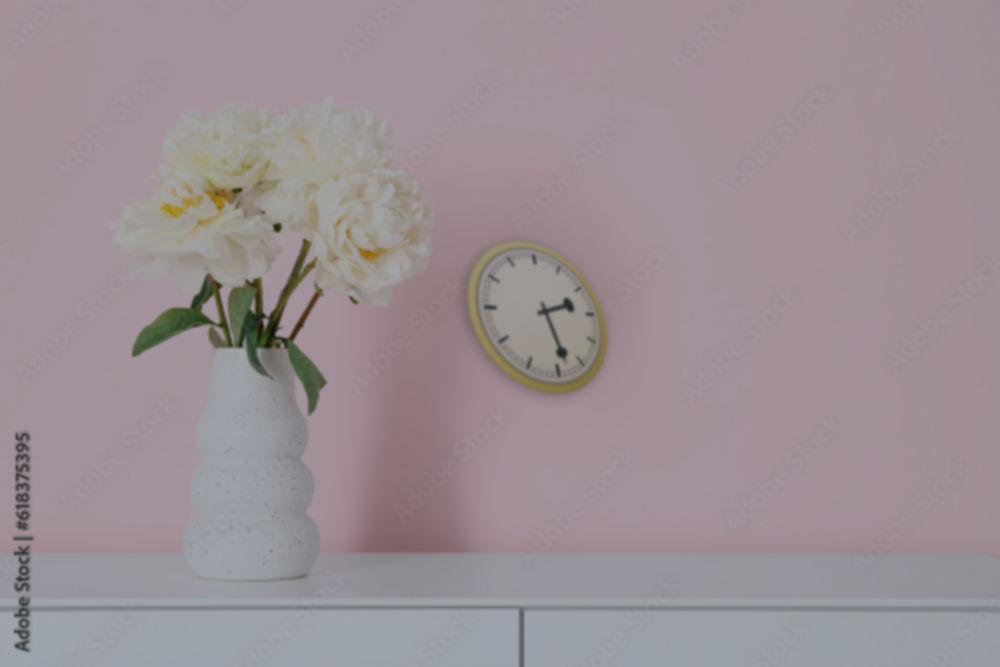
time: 2:28
